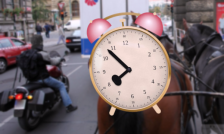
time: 7:53
